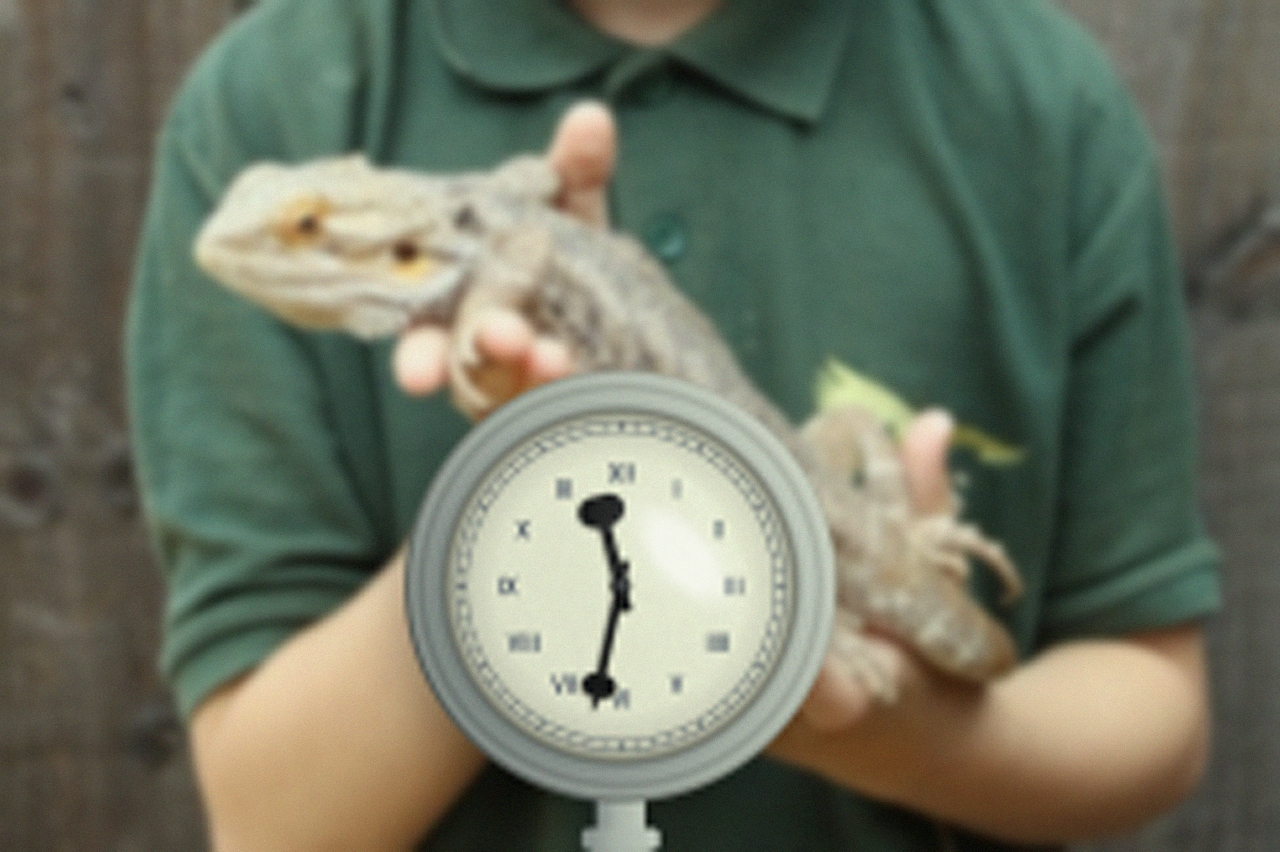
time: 11:32
